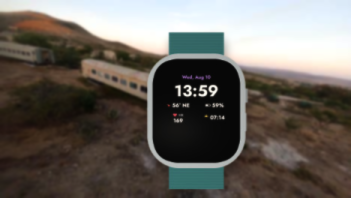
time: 13:59
